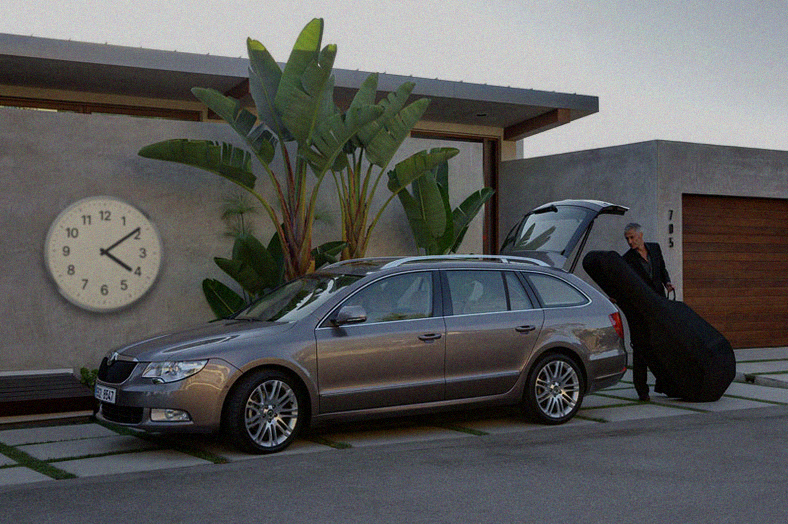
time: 4:09
